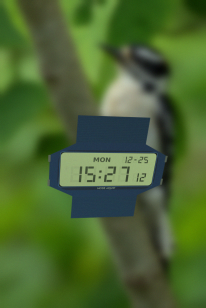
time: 15:27:12
